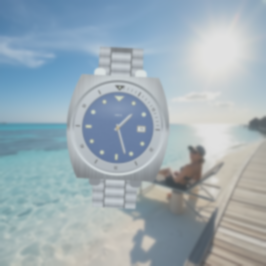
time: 1:27
